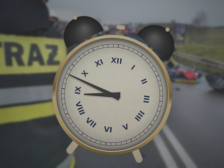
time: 8:48
